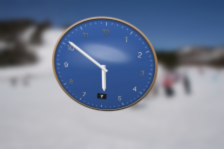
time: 5:51
